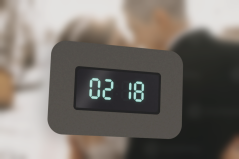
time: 2:18
